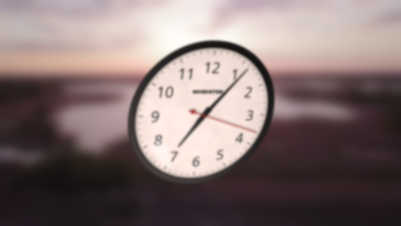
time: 7:06:18
